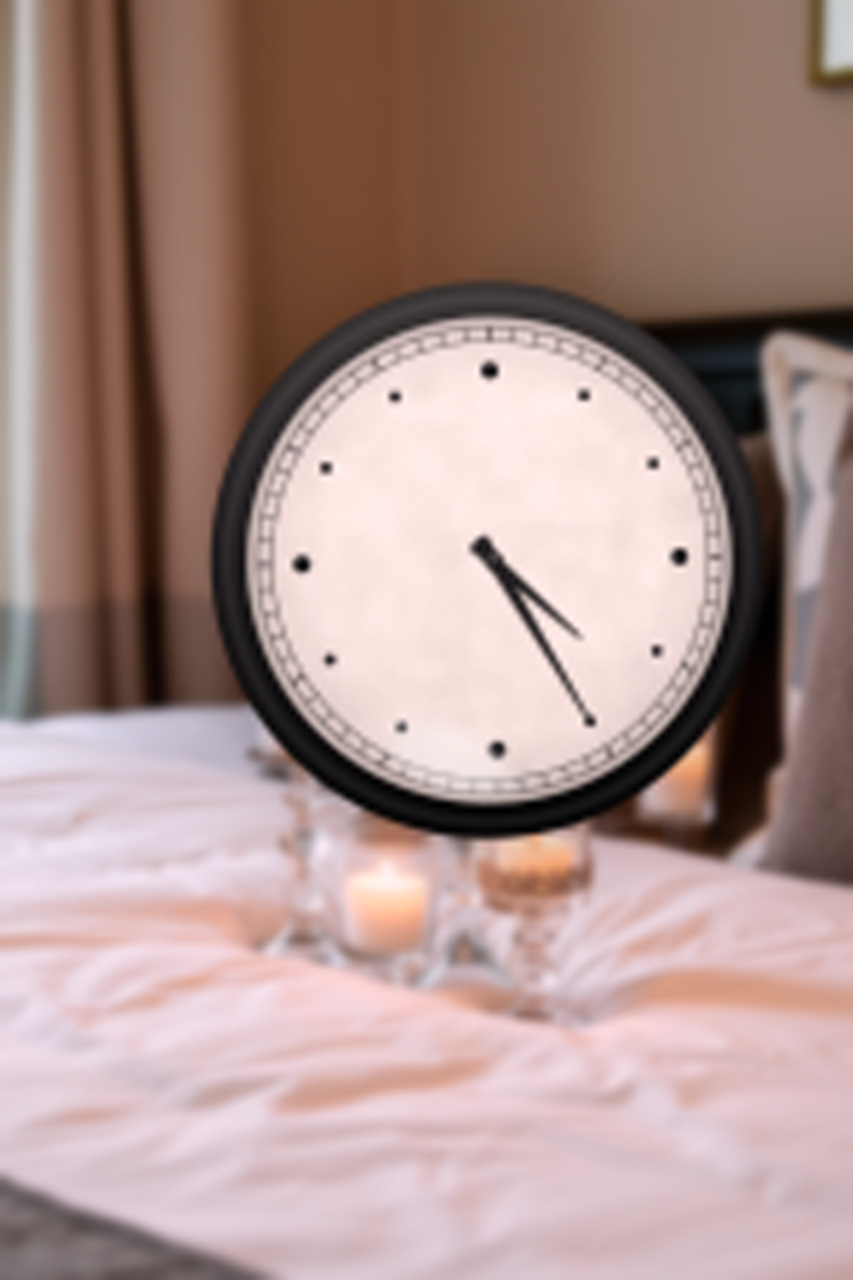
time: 4:25
